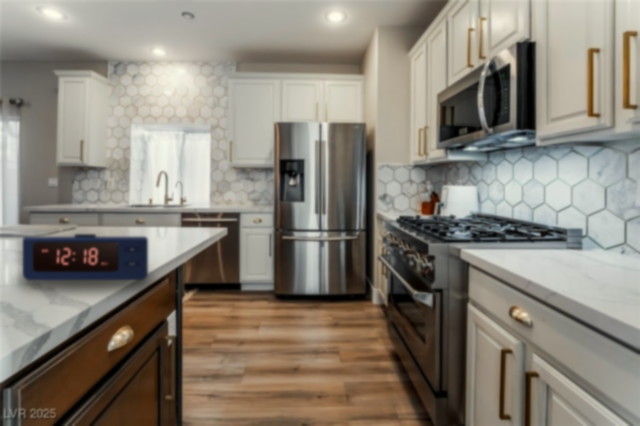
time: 12:18
